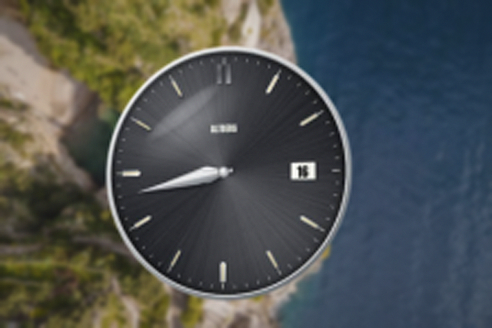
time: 8:43
